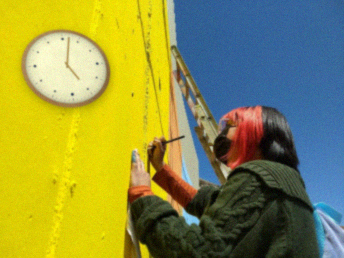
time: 5:02
